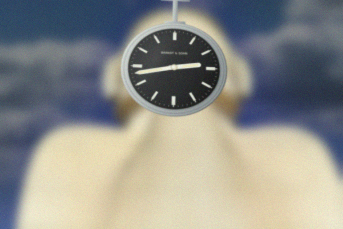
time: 2:43
